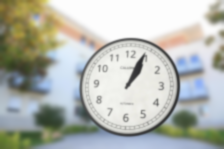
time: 1:04
